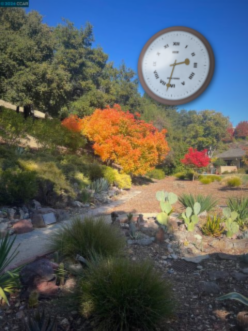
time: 2:32
